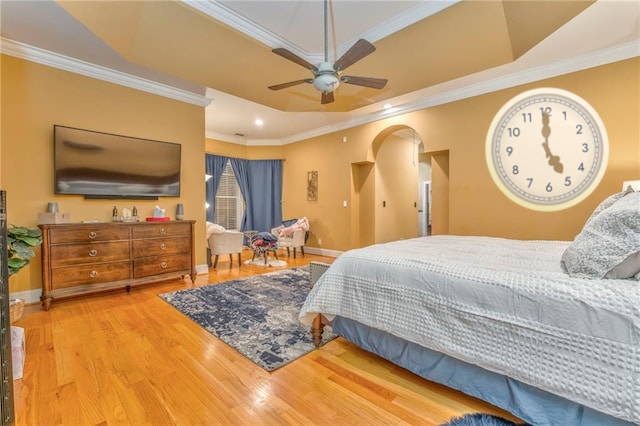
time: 5:00
